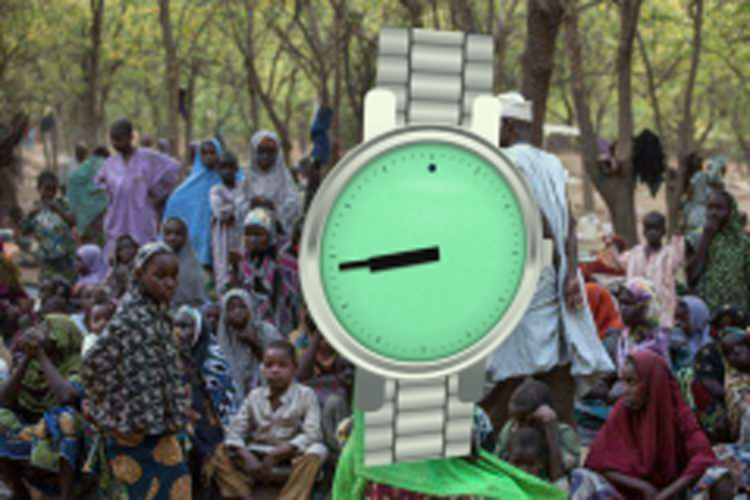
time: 8:44
